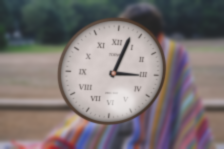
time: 3:03
